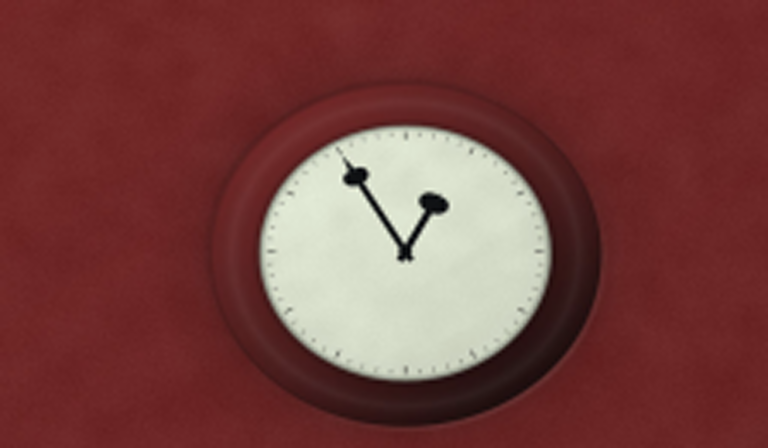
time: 12:55
